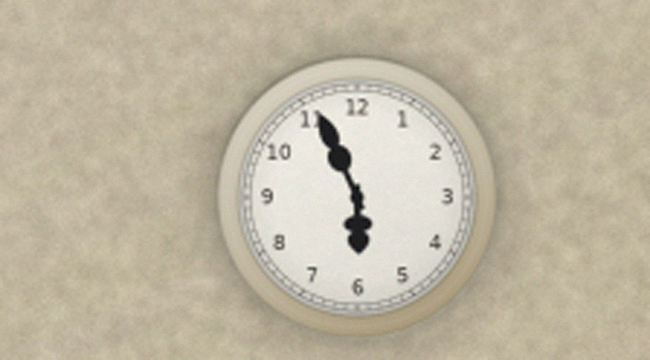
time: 5:56
